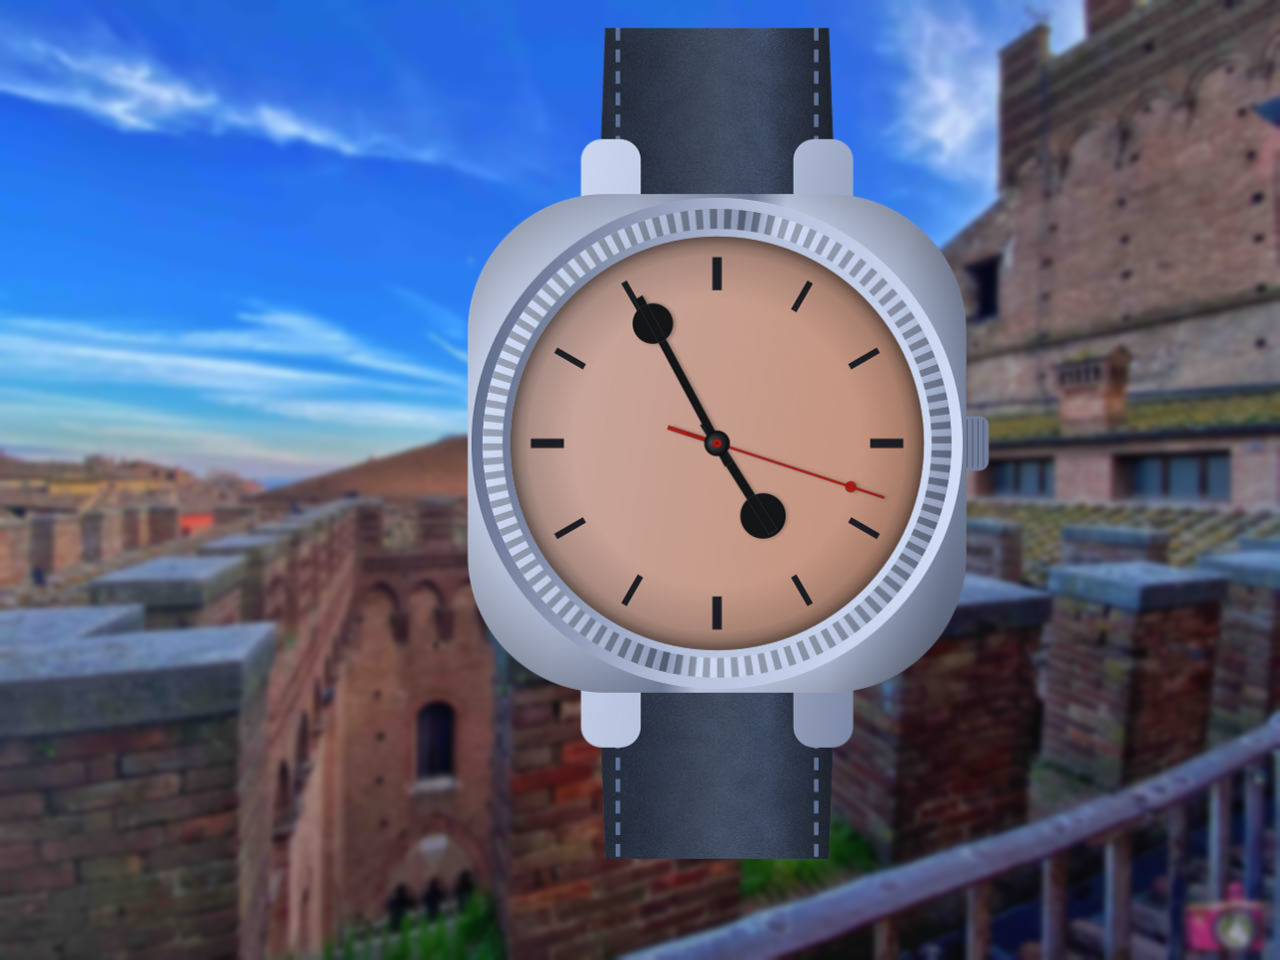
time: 4:55:18
